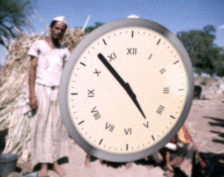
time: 4:53
